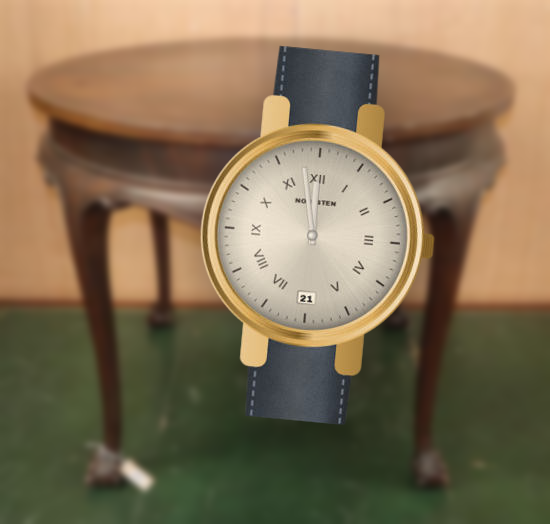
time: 11:58
